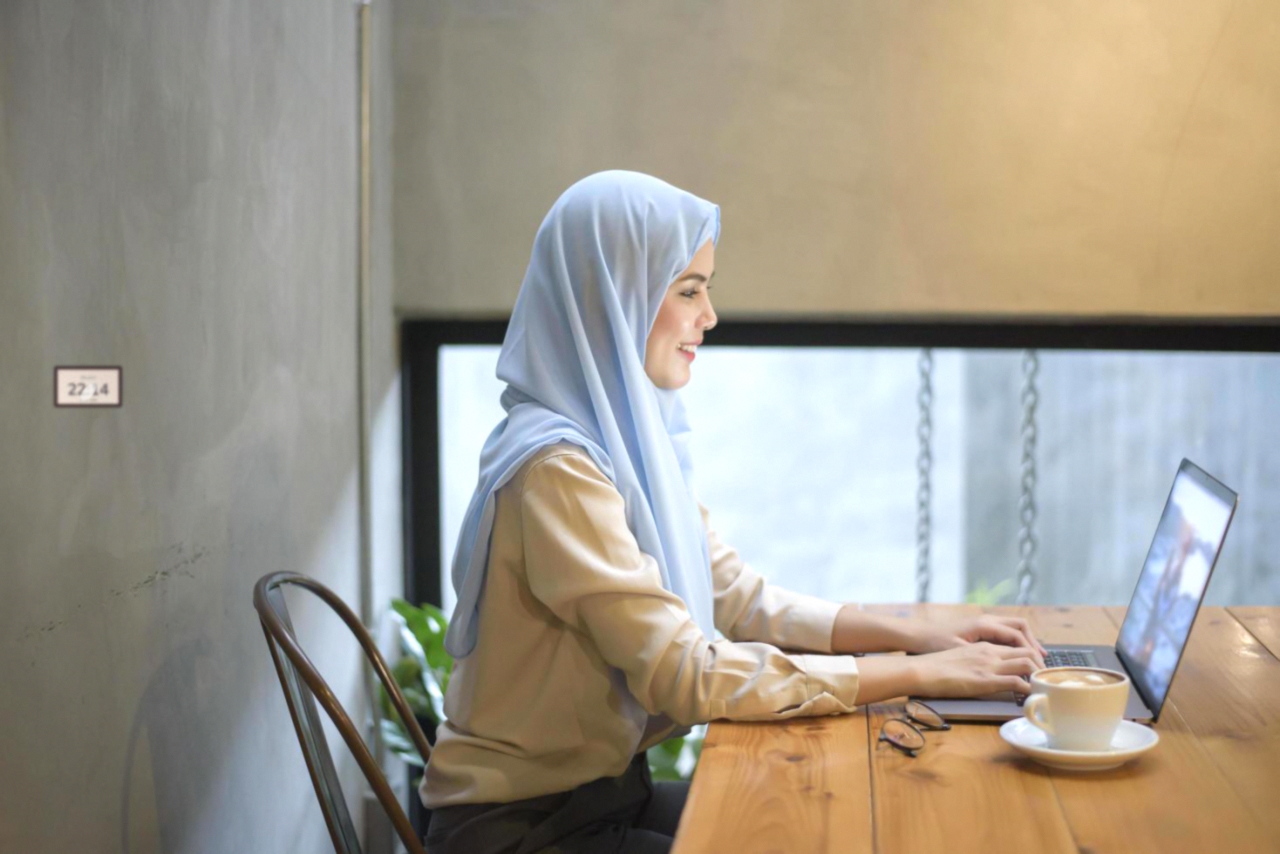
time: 22:14
